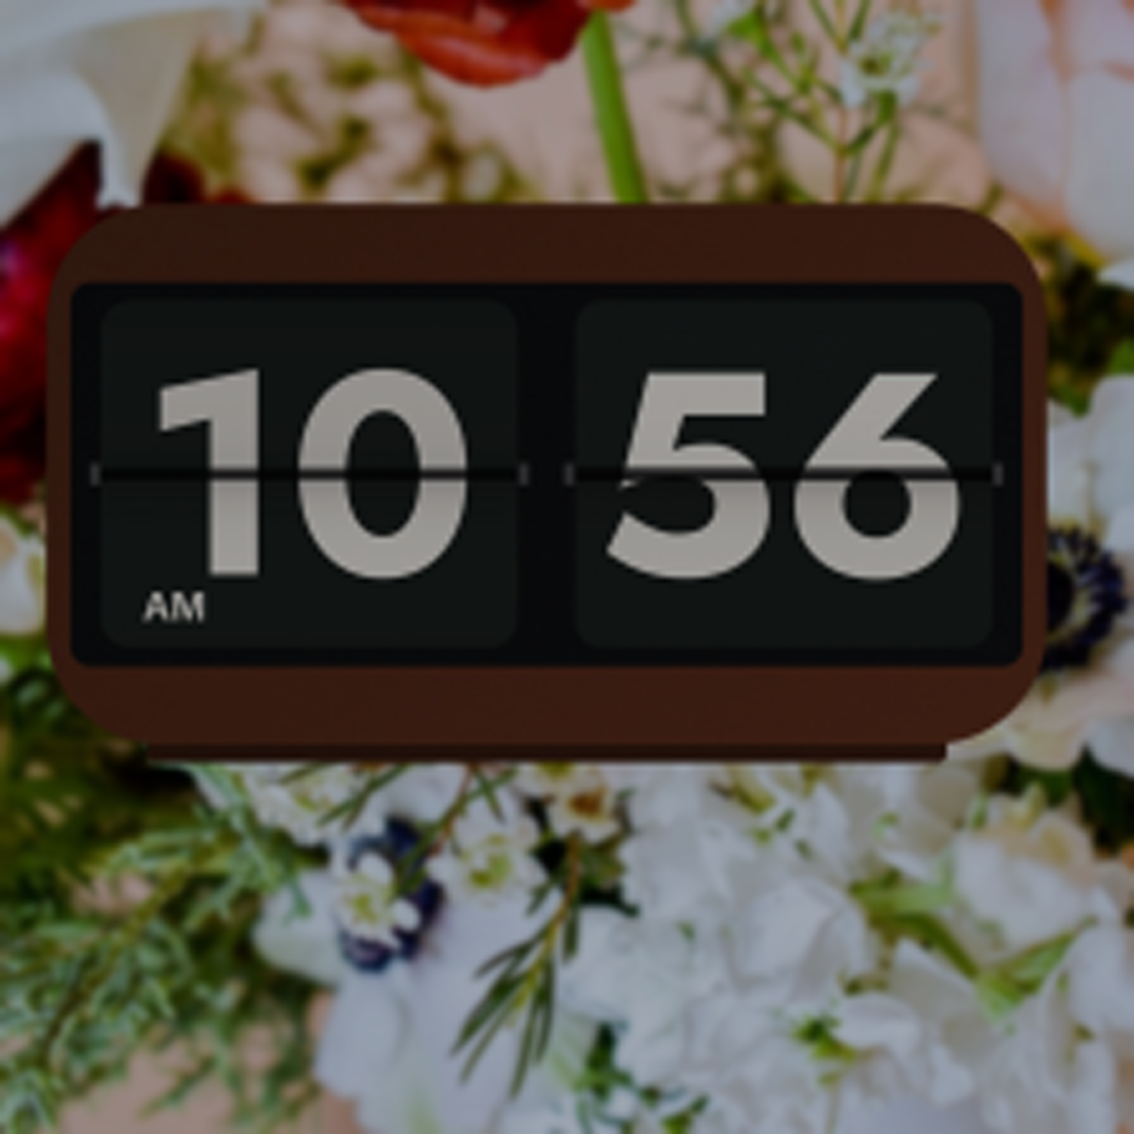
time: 10:56
